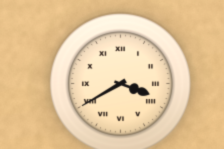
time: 3:40
